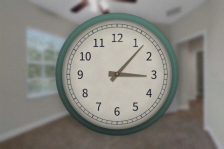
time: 3:07
